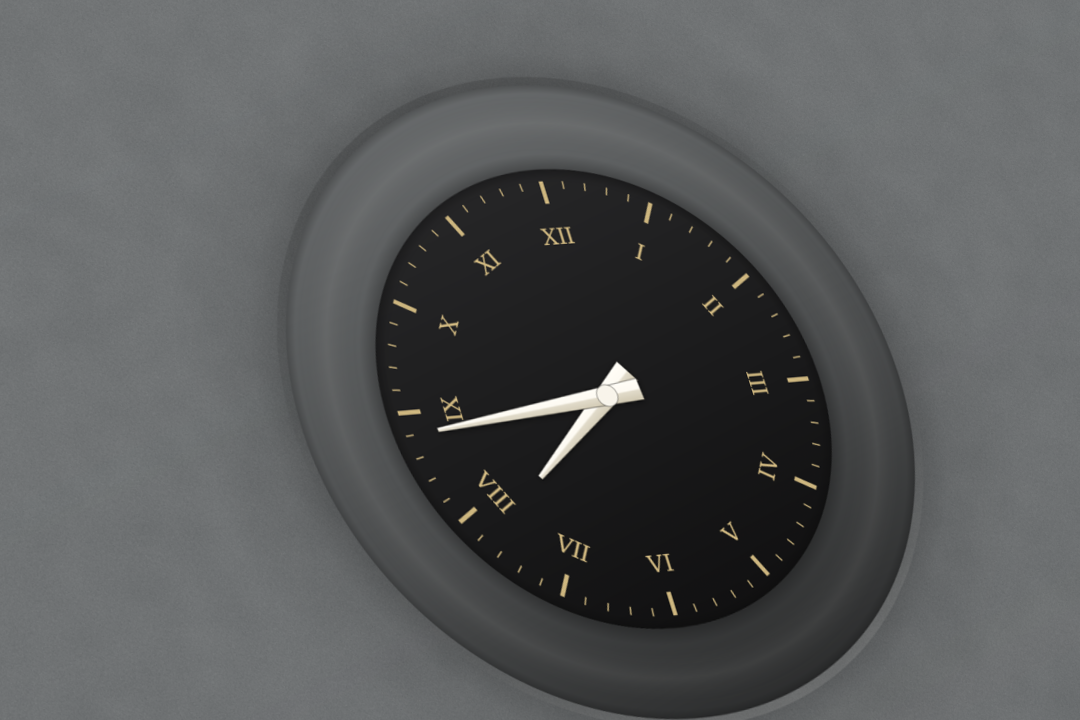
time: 7:44
